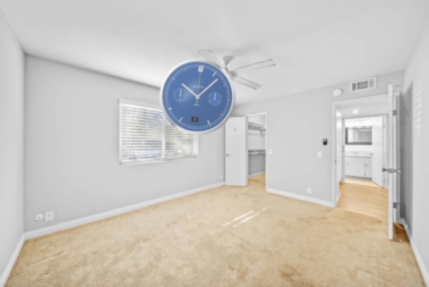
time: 10:07
